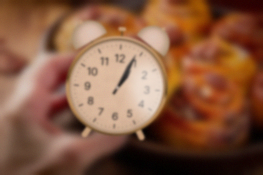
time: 1:04
